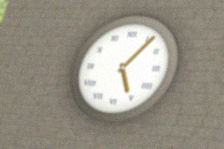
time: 5:06
